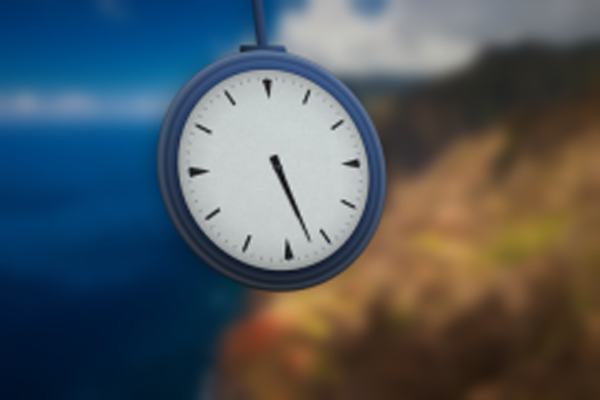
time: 5:27
